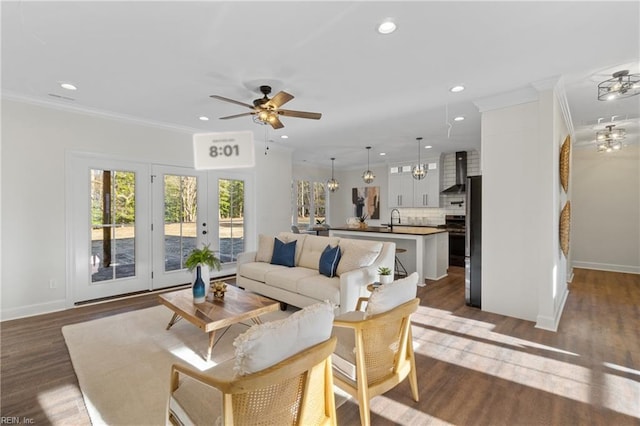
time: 8:01
